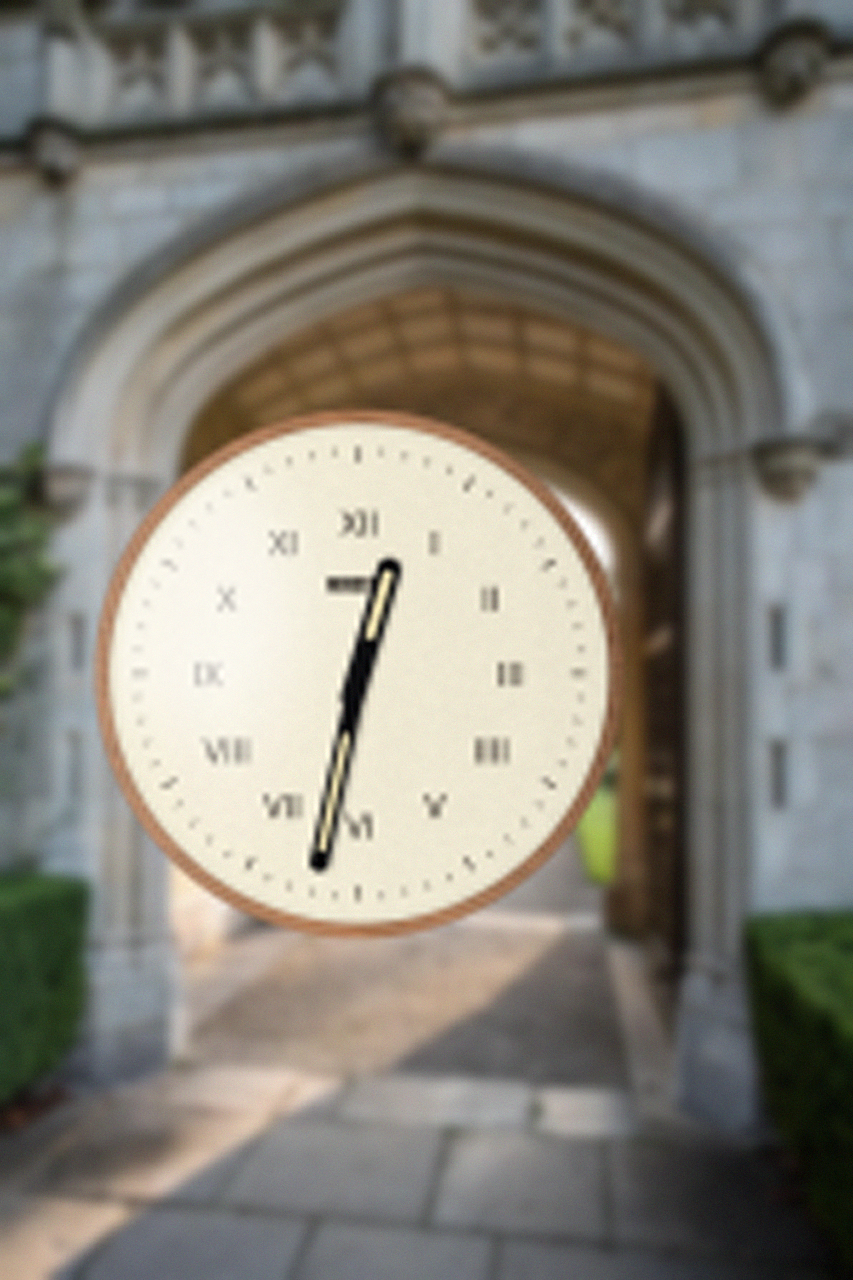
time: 12:32
